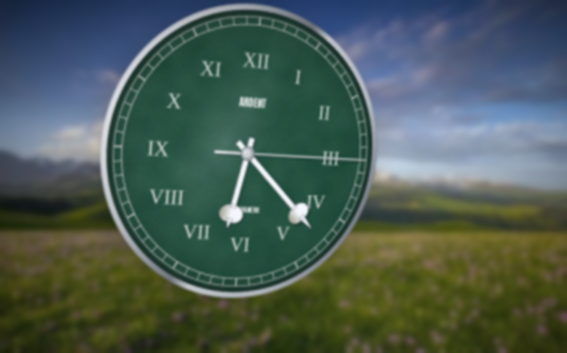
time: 6:22:15
